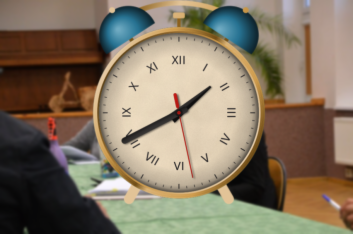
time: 1:40:28
